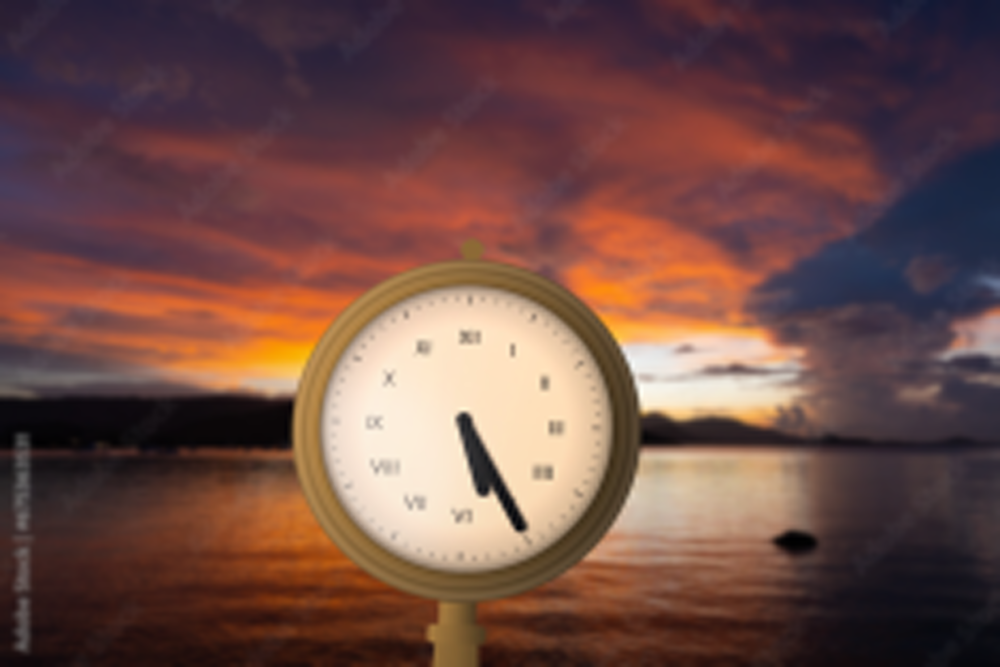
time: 5:25
